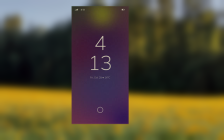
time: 4:13
